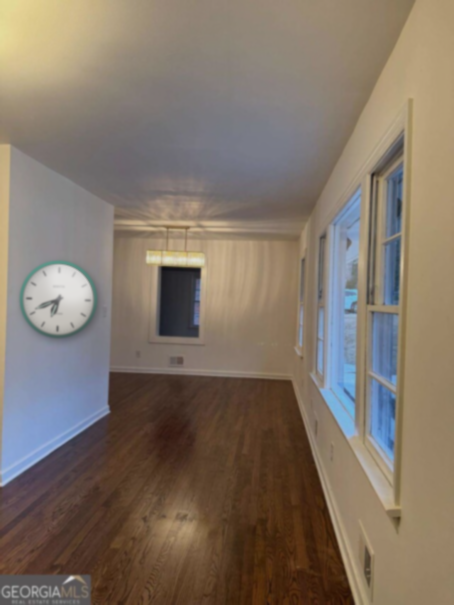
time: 6:41
